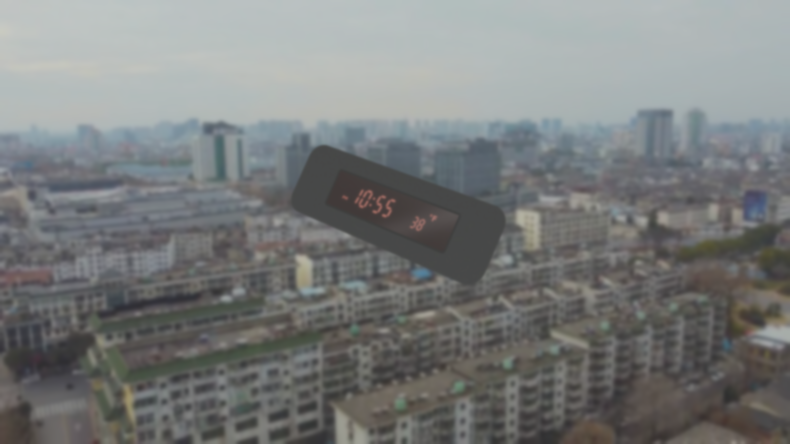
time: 10:55
